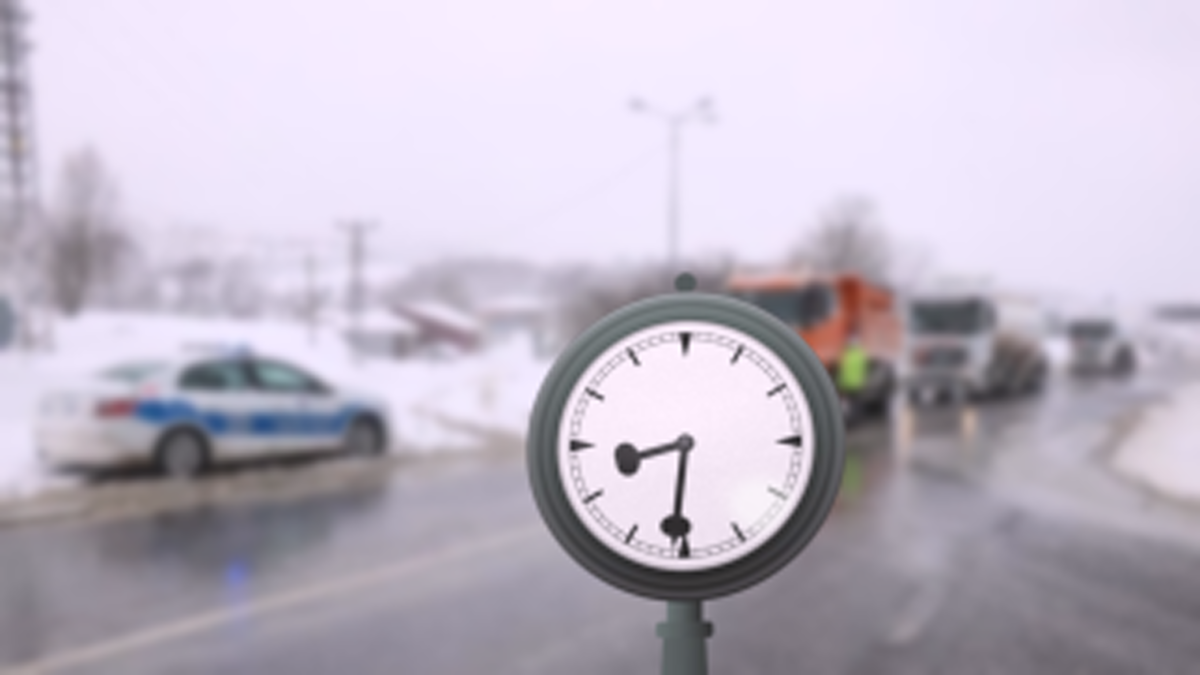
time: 8:31
